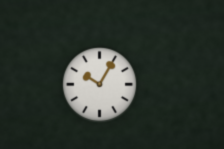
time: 10:05
